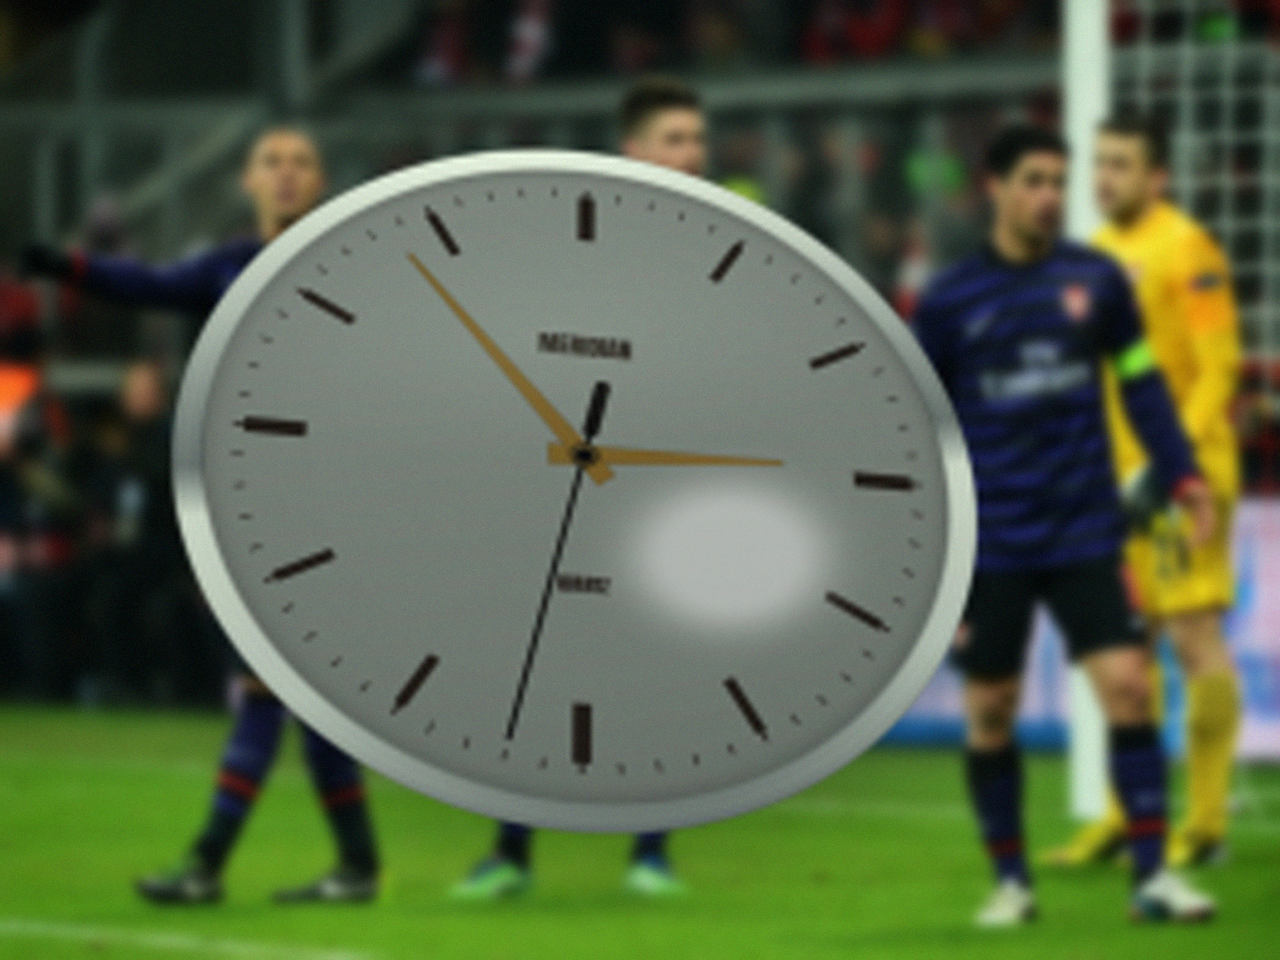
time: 2:53:32
